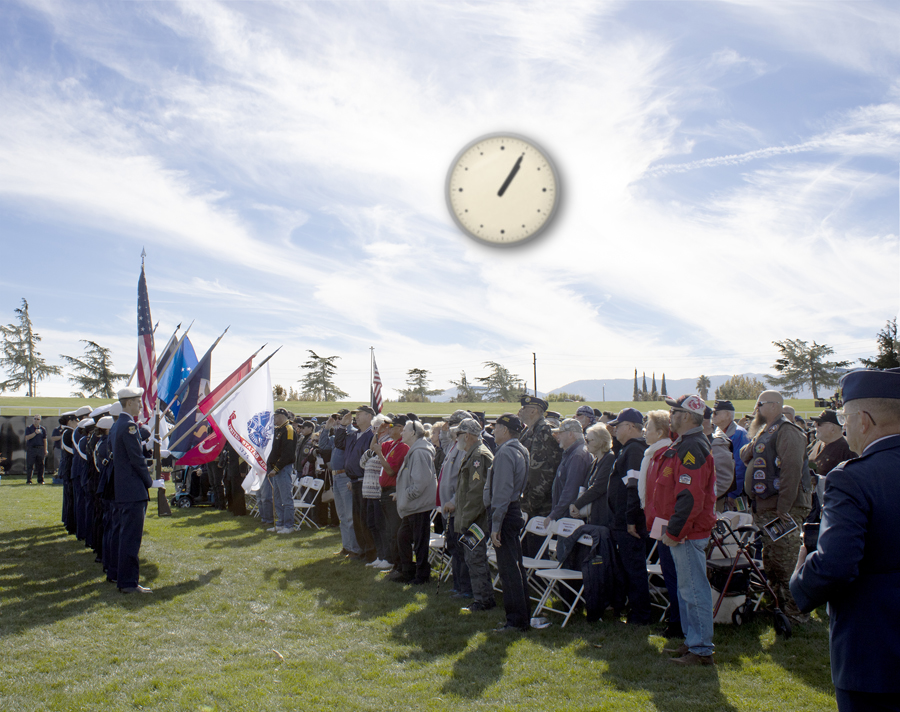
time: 1:05
